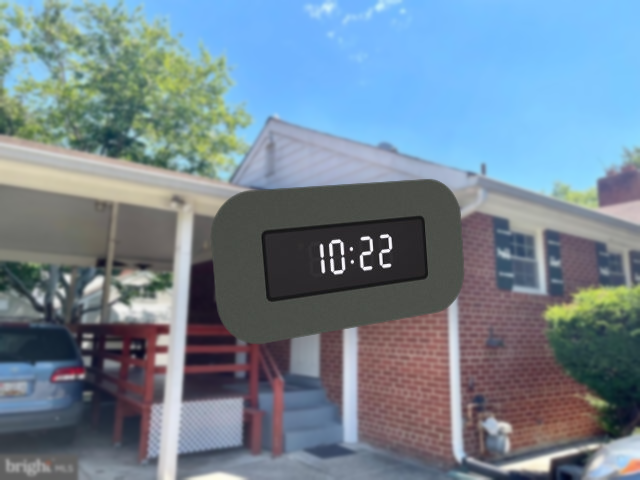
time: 10:22
